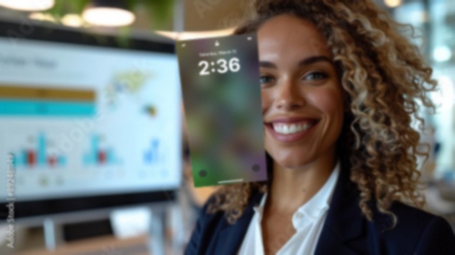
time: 2:36
